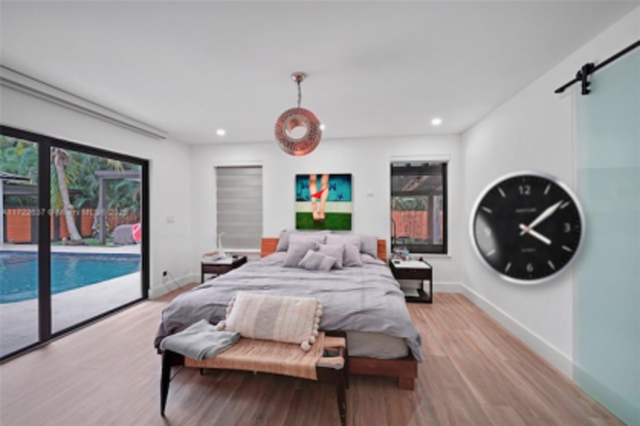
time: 4:09
